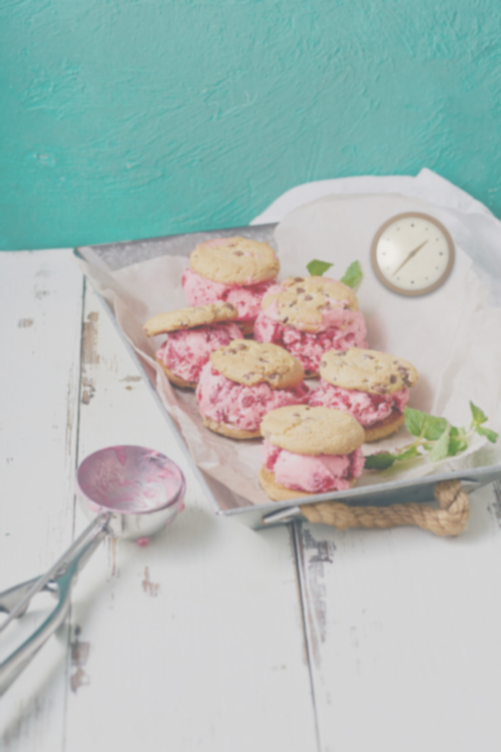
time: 1:37
